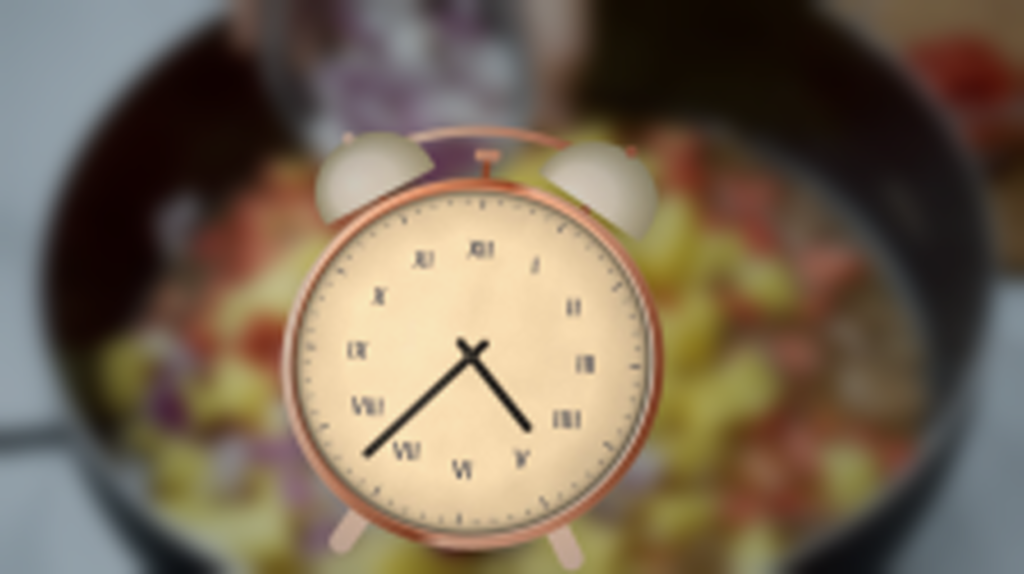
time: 4:37
